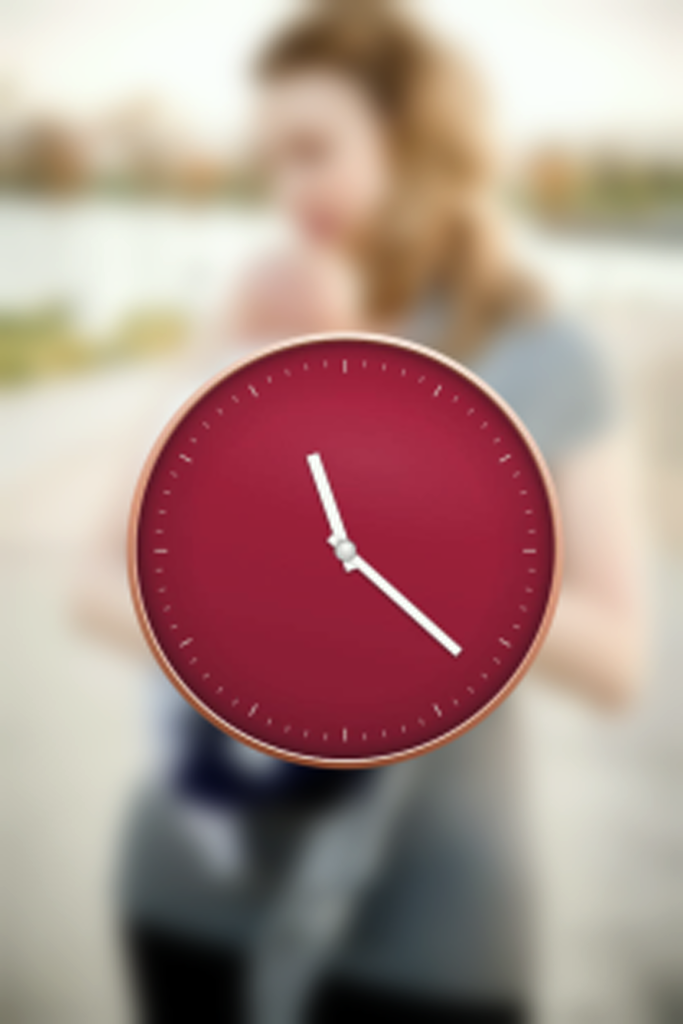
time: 11:22
